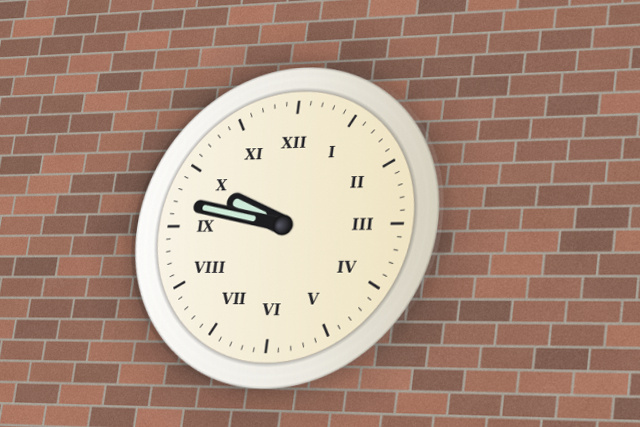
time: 9:47
